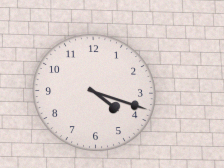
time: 4:18
